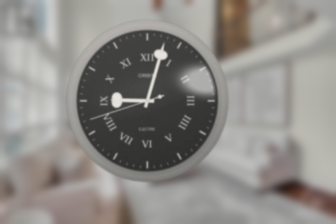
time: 9:02:42
